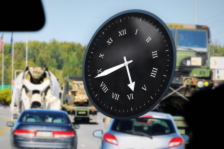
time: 5:44
